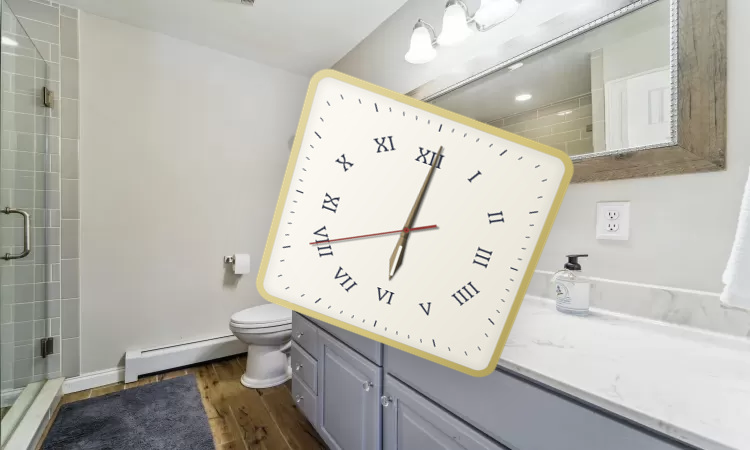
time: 6:00:40
